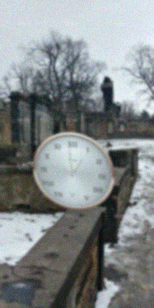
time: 12:59
